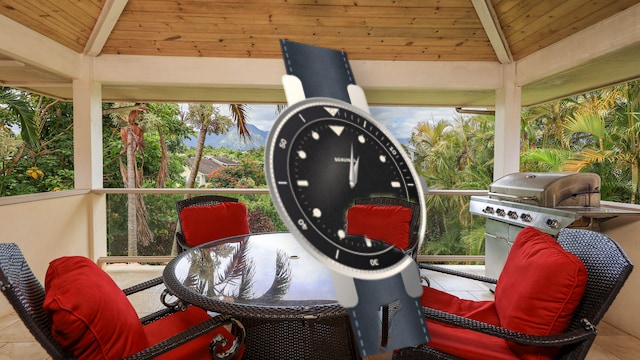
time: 1:03
